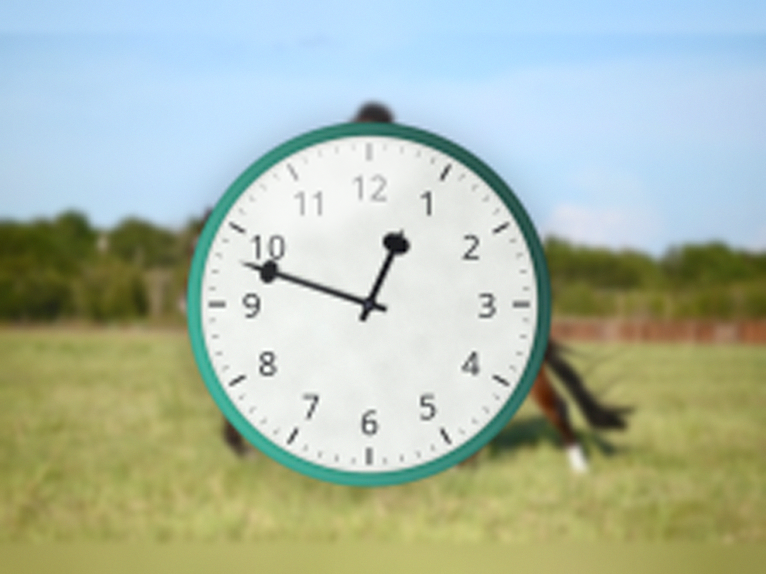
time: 12:48
